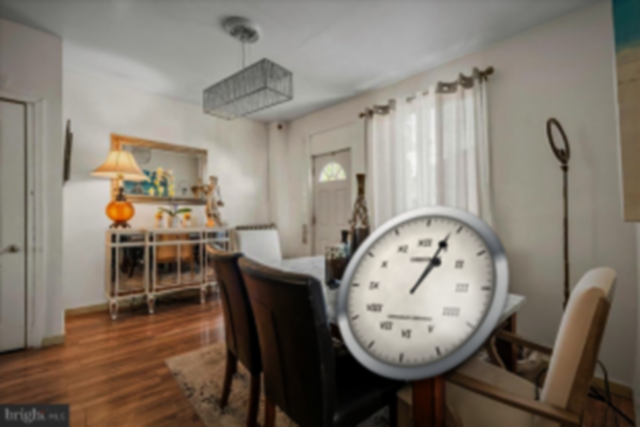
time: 1:04
